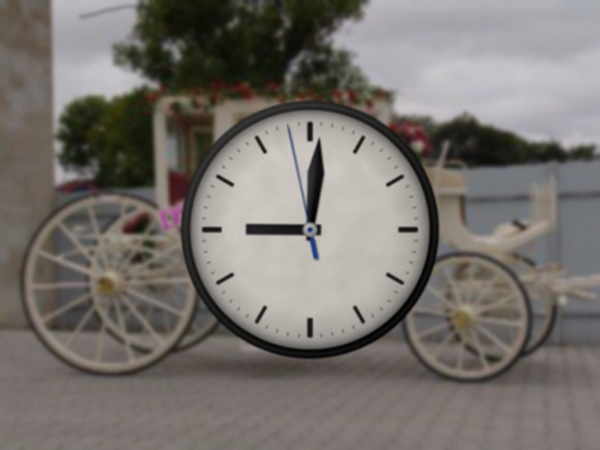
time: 9:00:58
